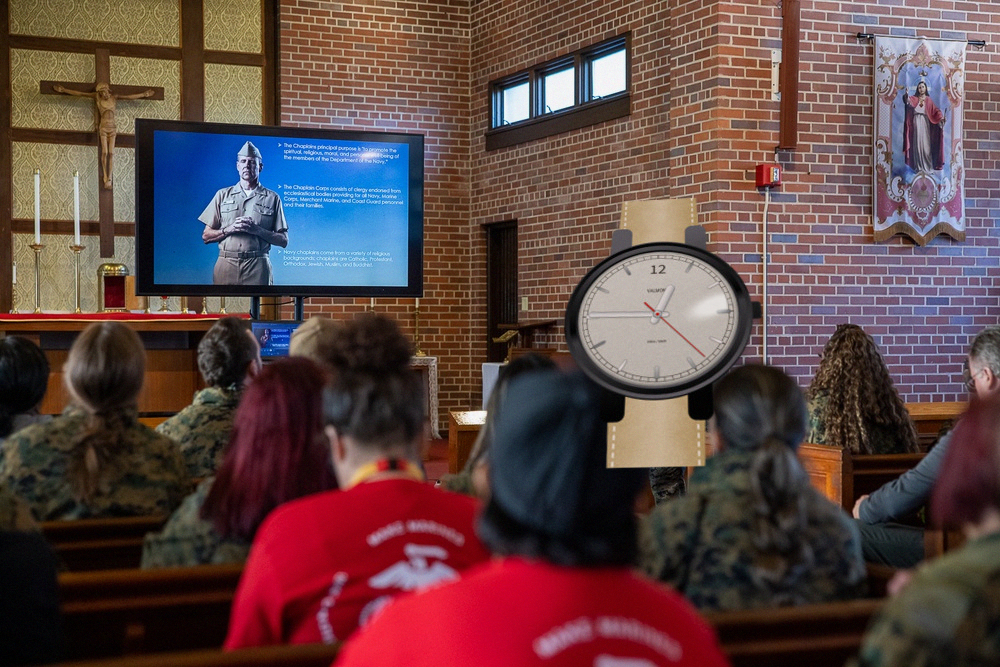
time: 12:45:23
